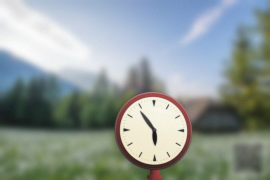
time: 5:54
